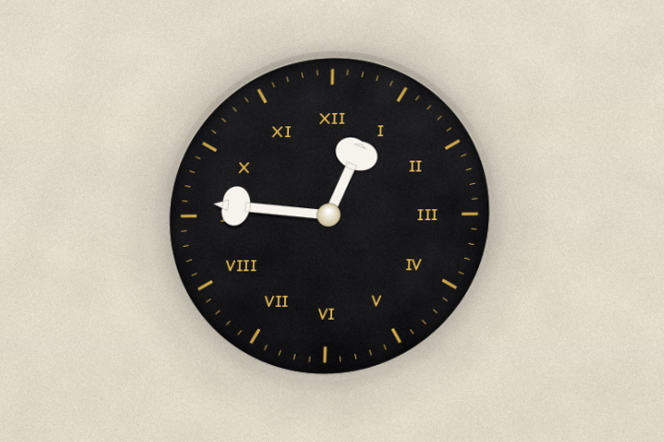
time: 12:46
